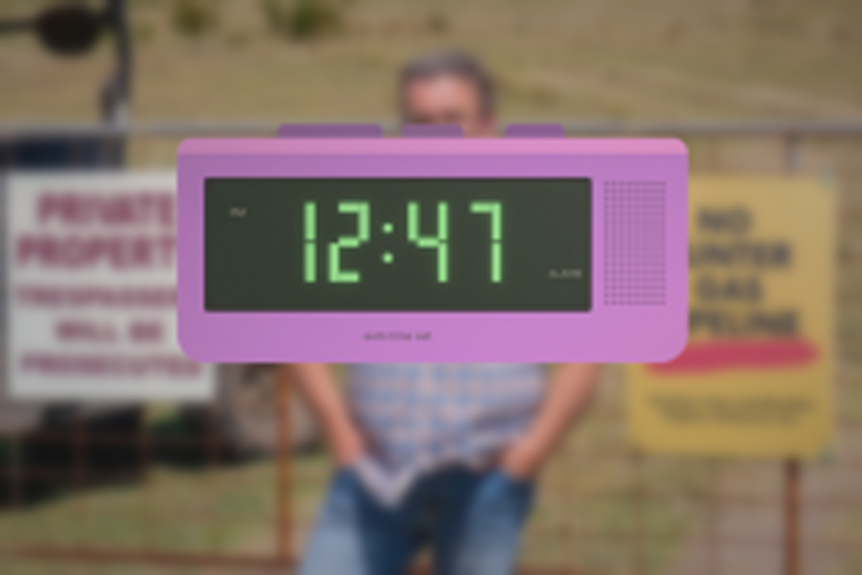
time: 12:47
